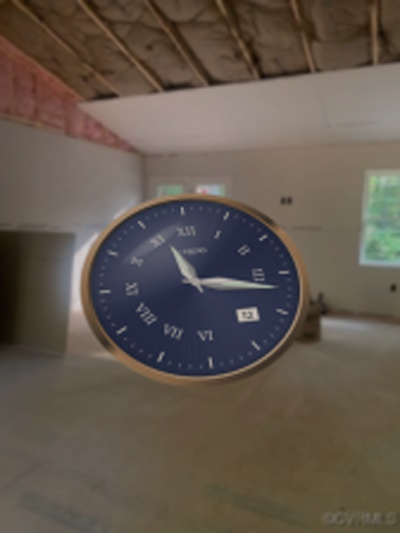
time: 11:17
